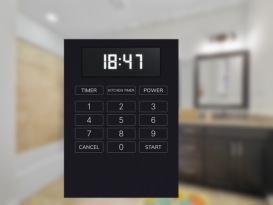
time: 18:47
